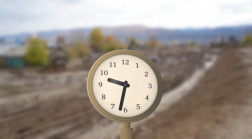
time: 9:32
